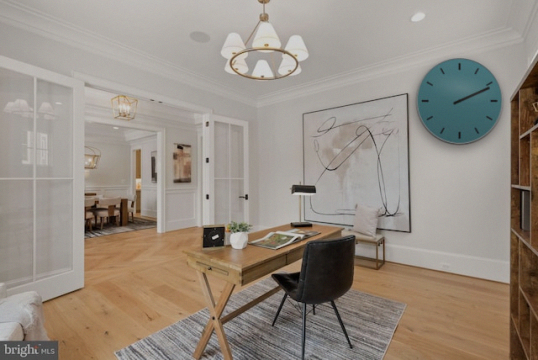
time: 2:11
